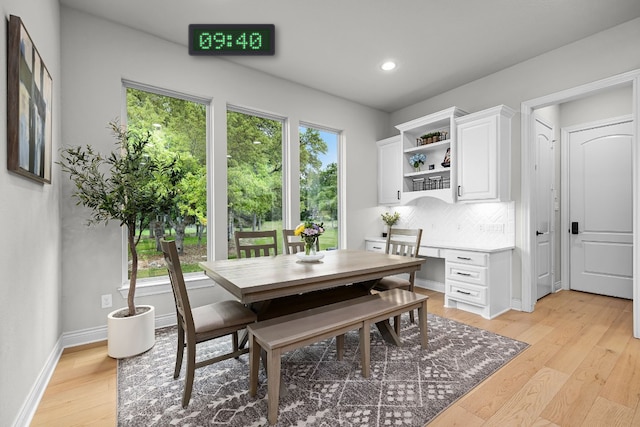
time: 9:40
